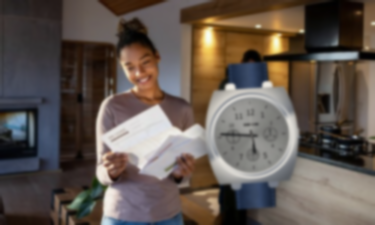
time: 5:46
